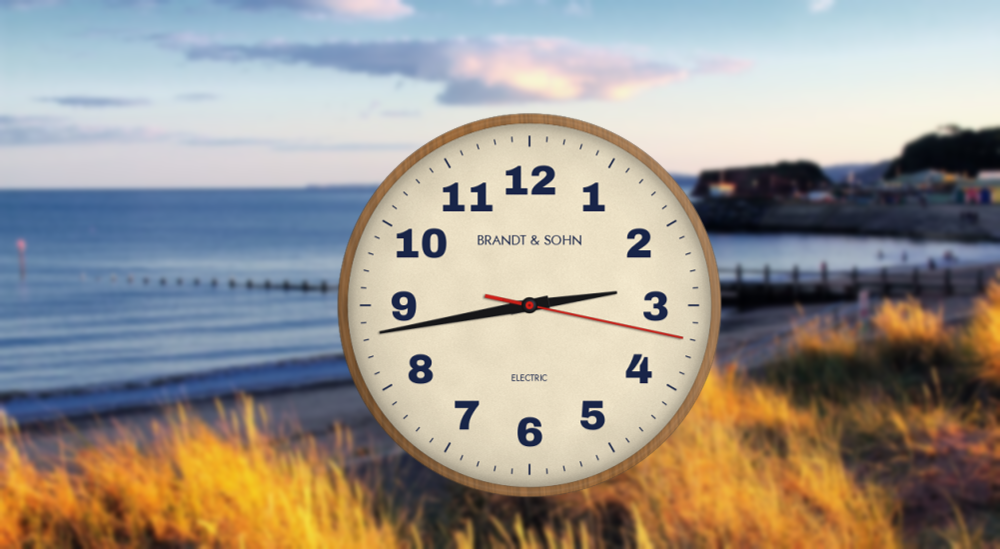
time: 2:43:17
